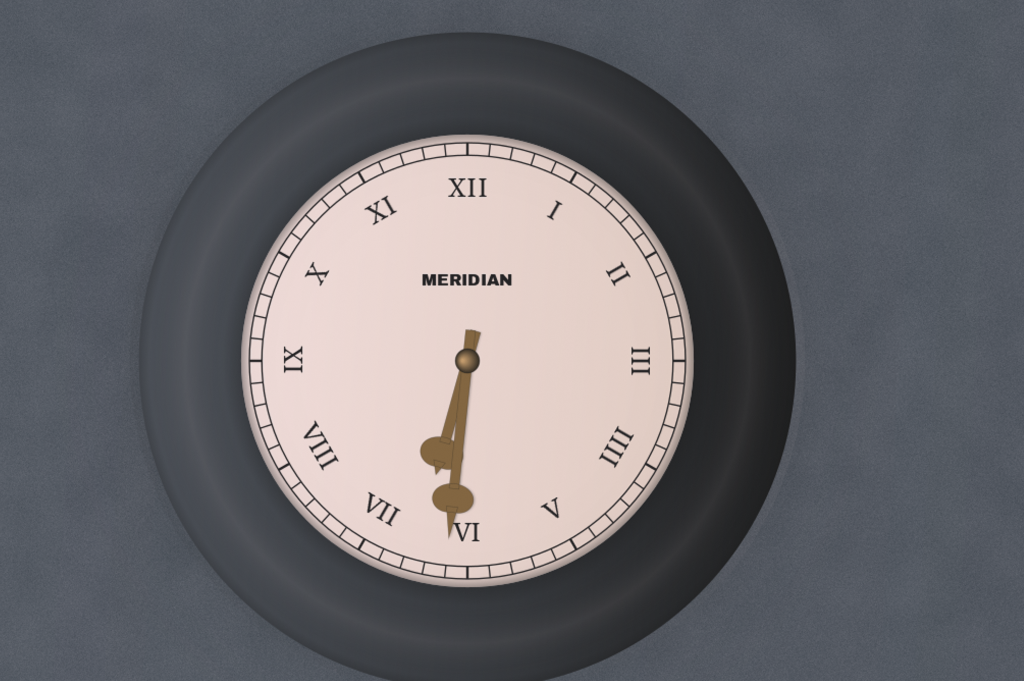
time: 6:31
